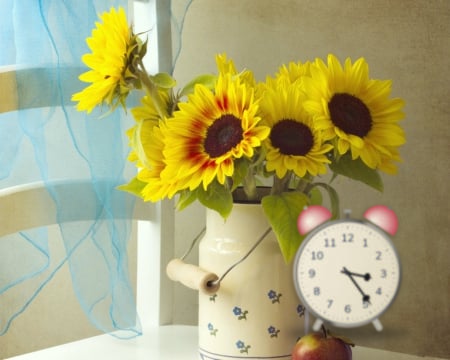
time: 3:24
